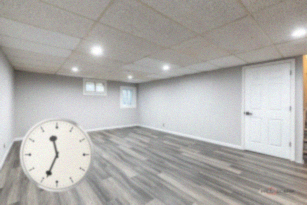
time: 11:34
